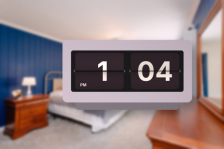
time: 1:04
